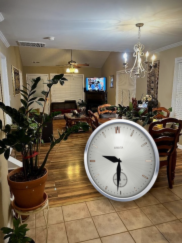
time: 9:31
